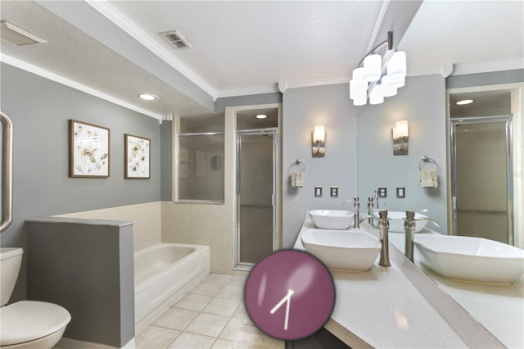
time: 7:31
